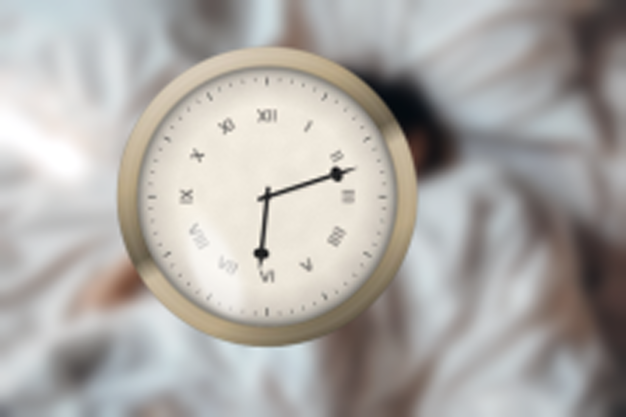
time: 6:12
